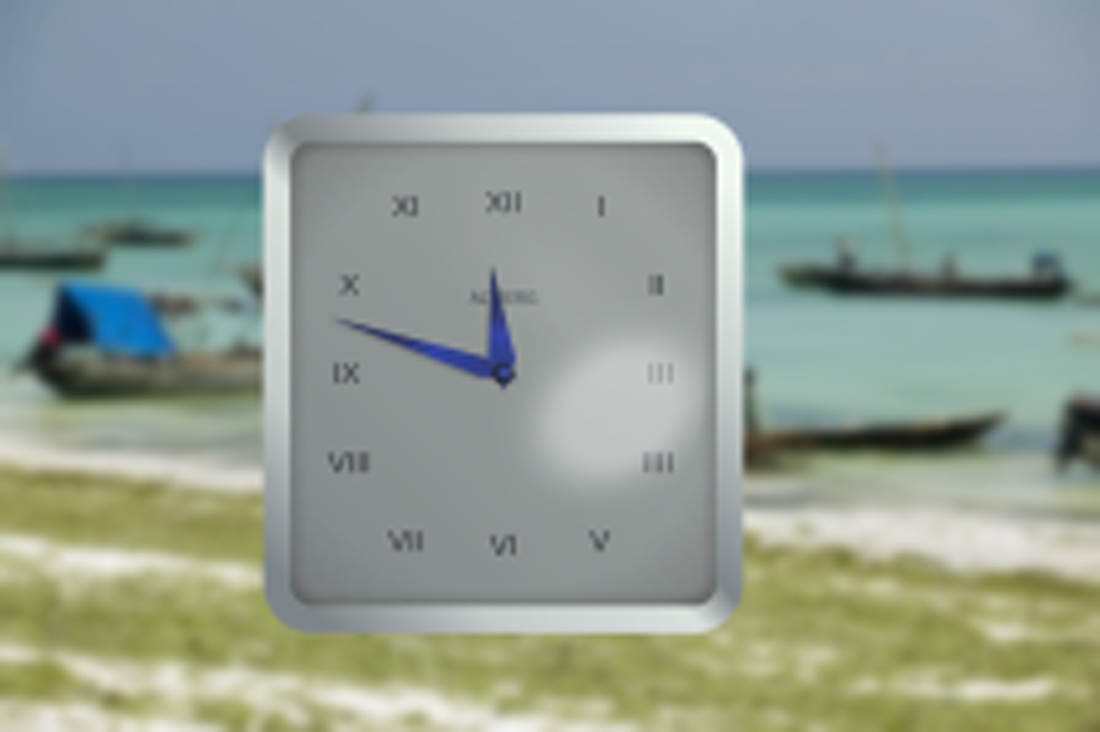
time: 11:48
